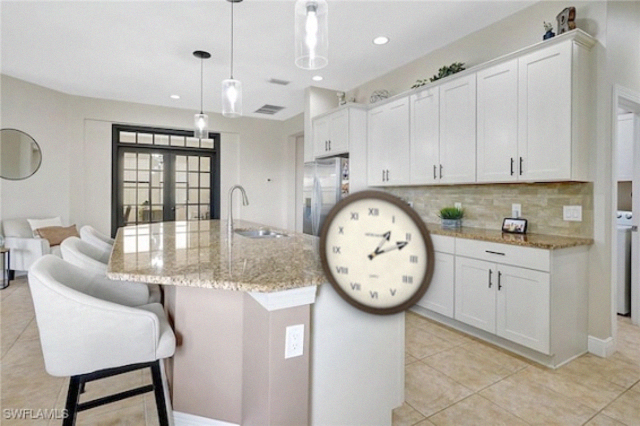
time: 1:11
